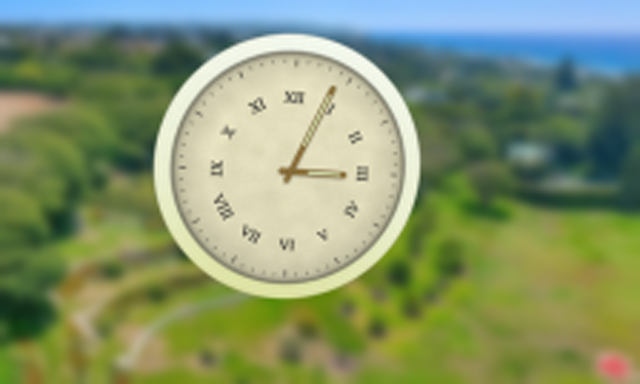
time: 3:04
